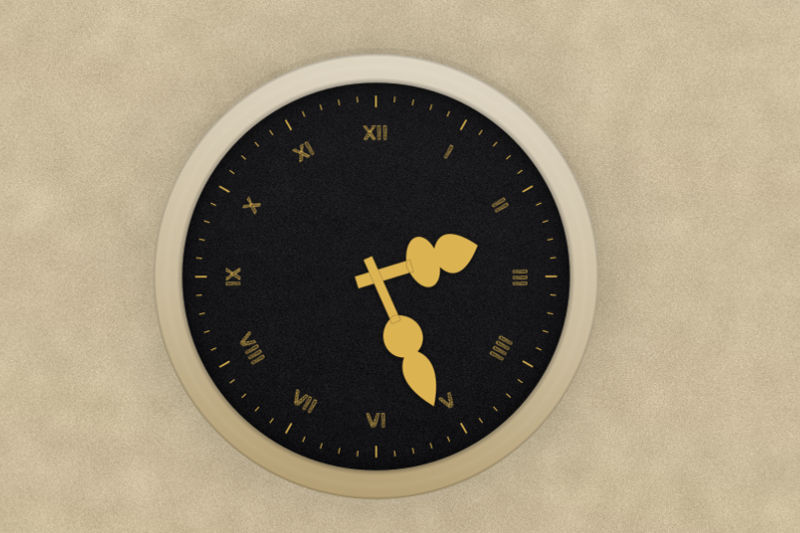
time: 2:26
